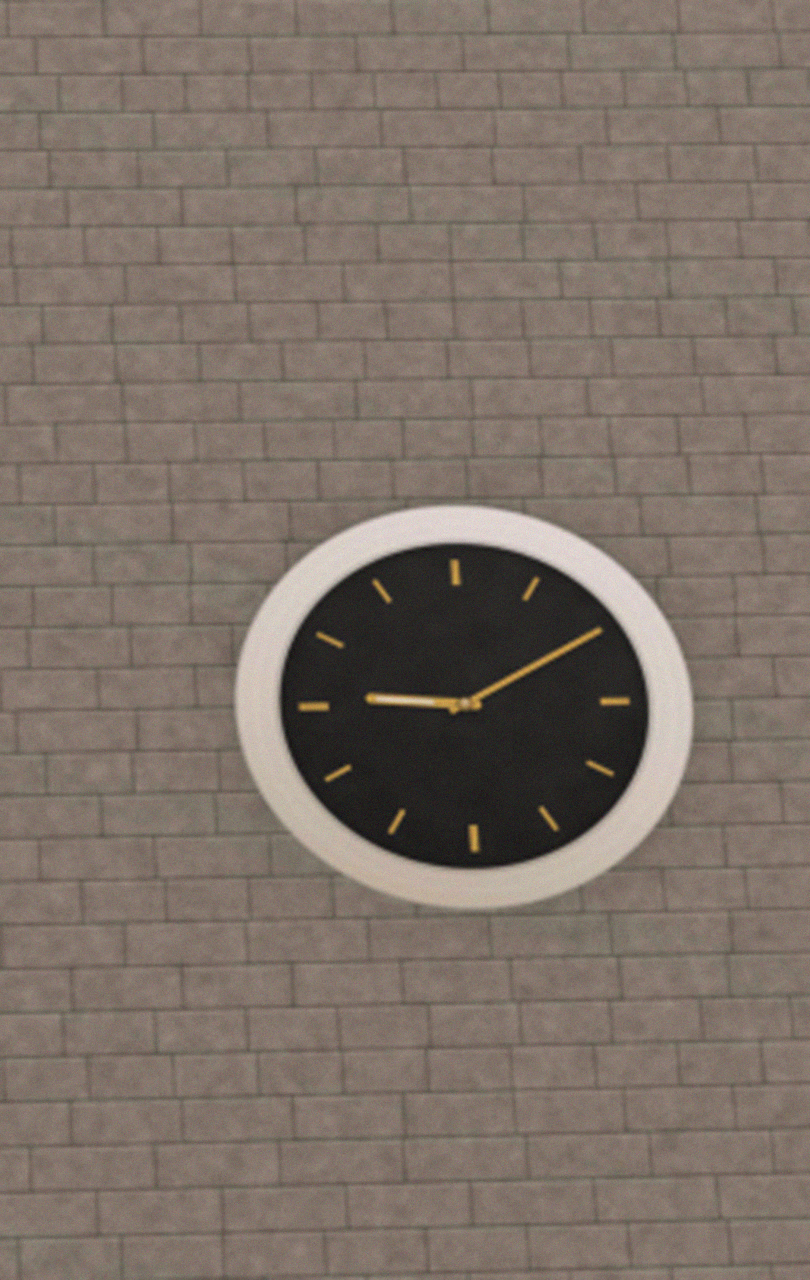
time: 9:10
